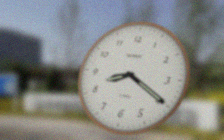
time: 8:20
